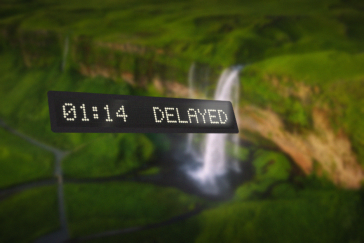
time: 1:14
